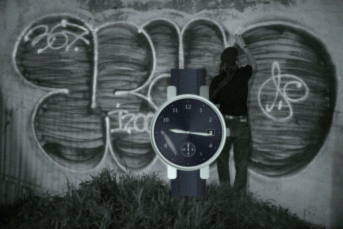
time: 9:16
